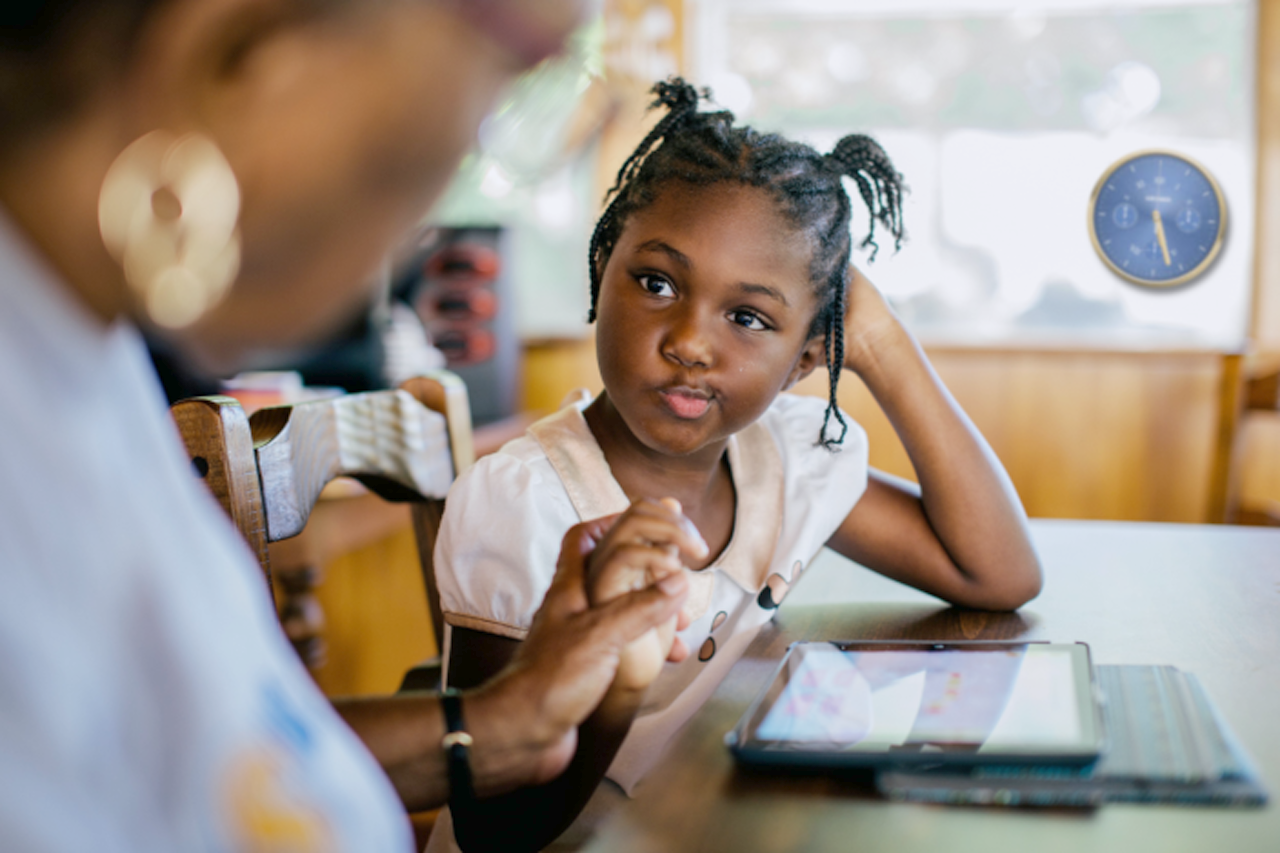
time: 5:27
